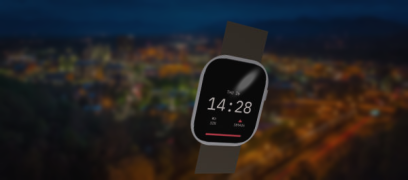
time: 14:28
